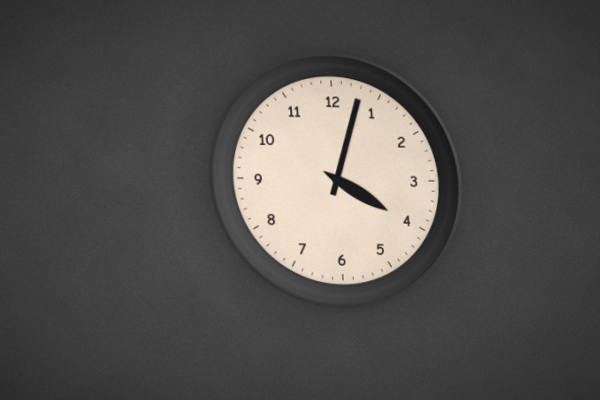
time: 4:03
